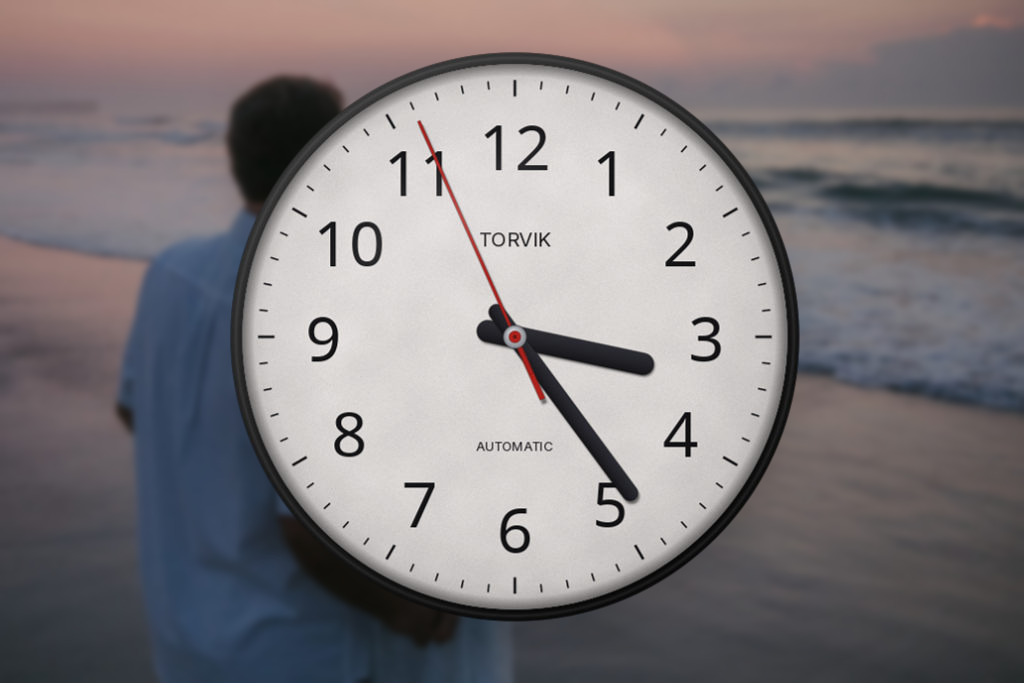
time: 3:23:56
